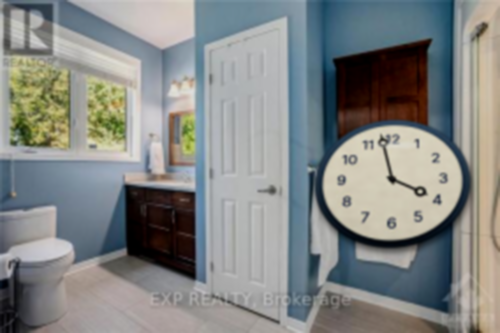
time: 3:58
